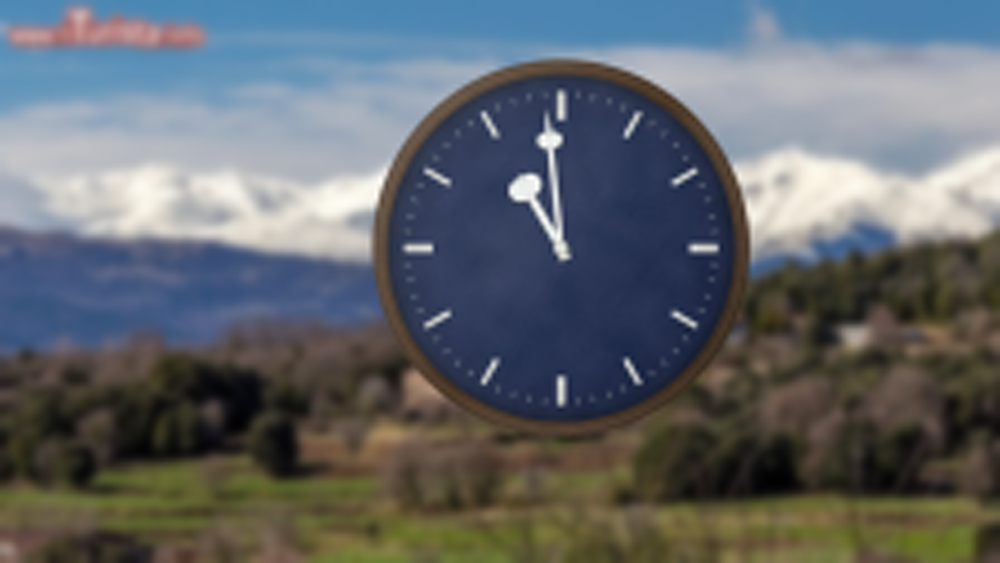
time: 10:59
